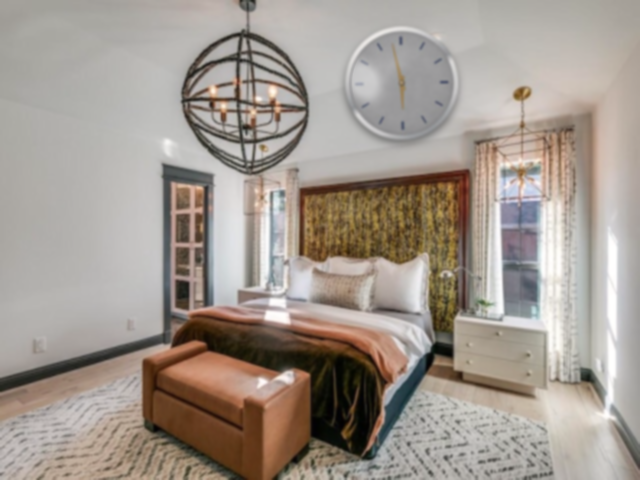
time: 5:58
